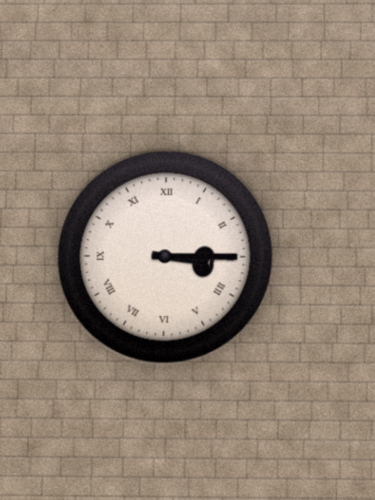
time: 3:15
